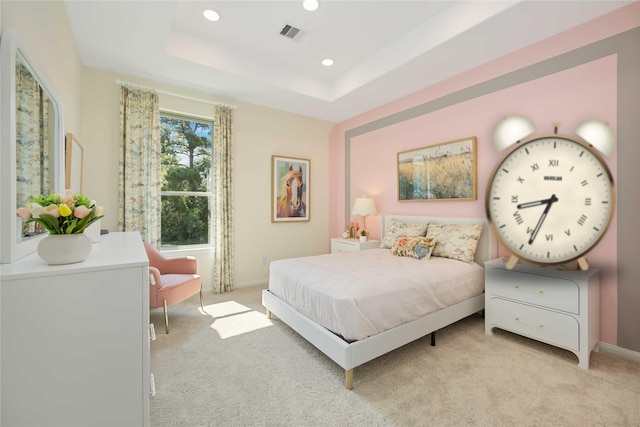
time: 8:34
